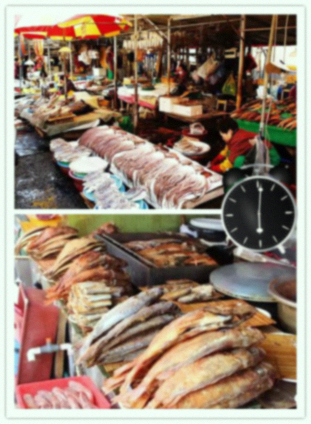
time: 6:01
